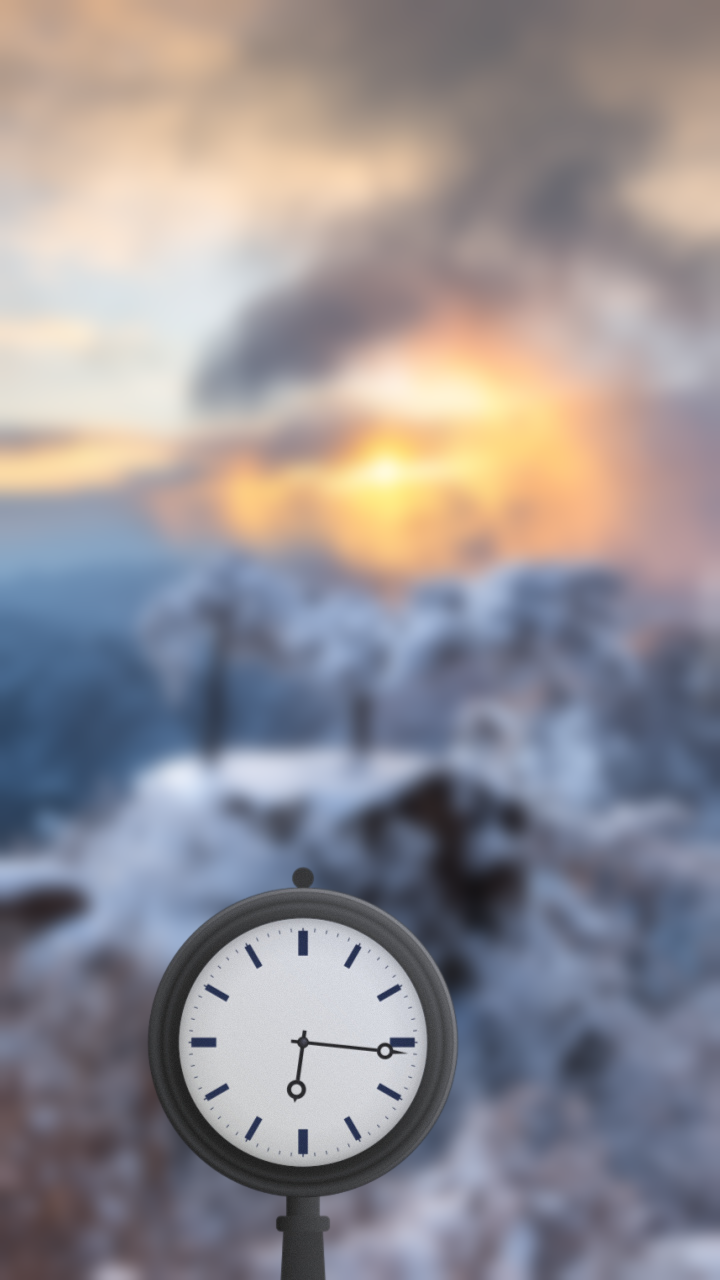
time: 6:16
